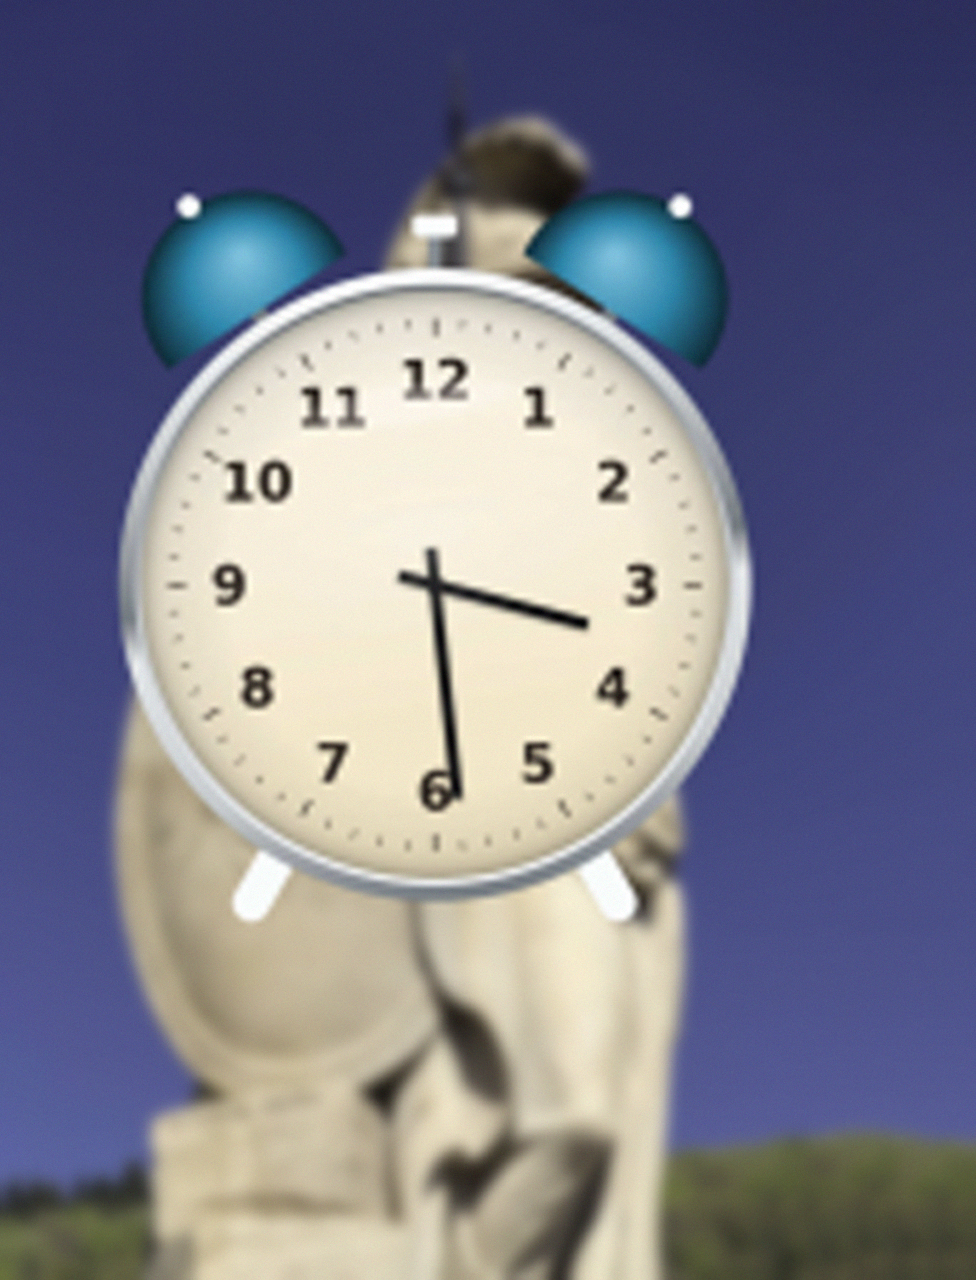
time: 3:29
